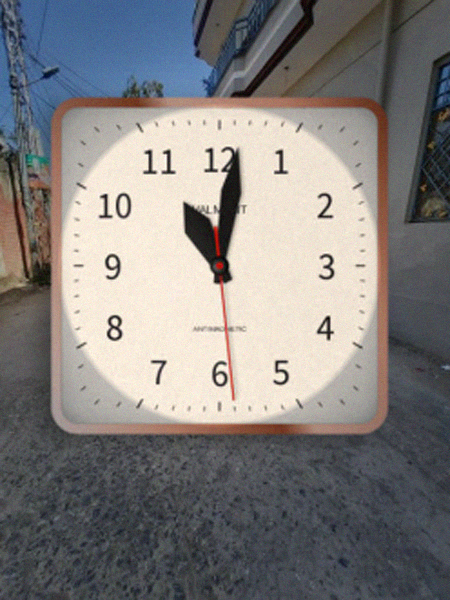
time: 11:01:29
